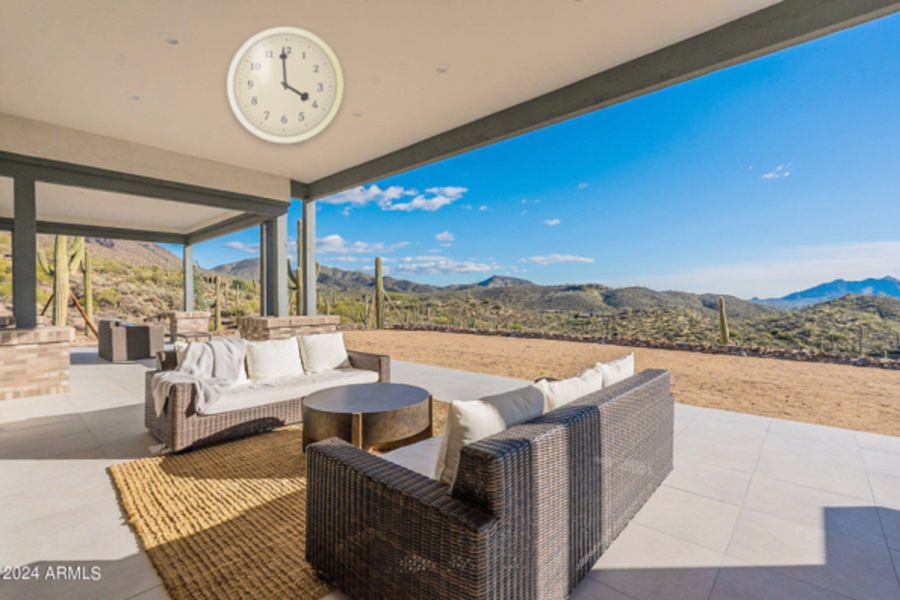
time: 3:59
